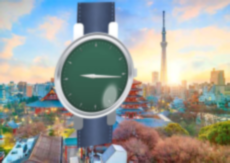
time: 9:16
